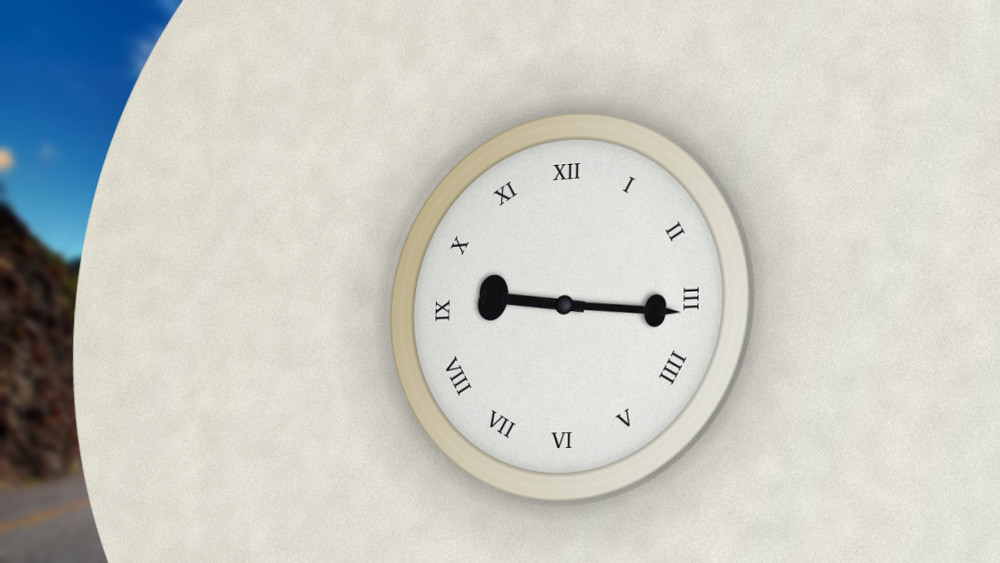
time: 9:16
